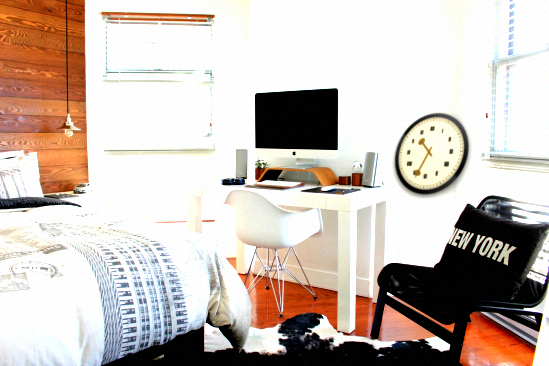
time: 10:34
